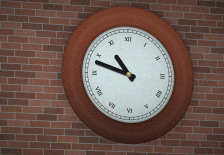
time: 10:48
